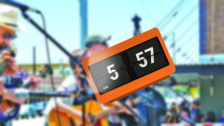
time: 5:57
